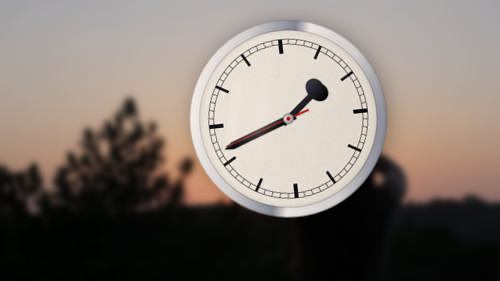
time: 1:41:42
